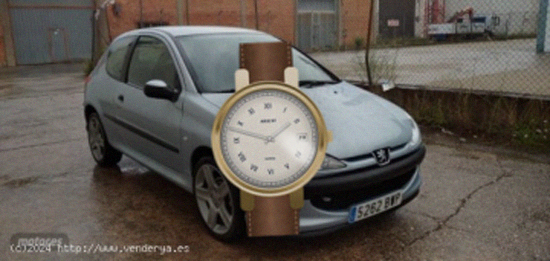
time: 1:48
